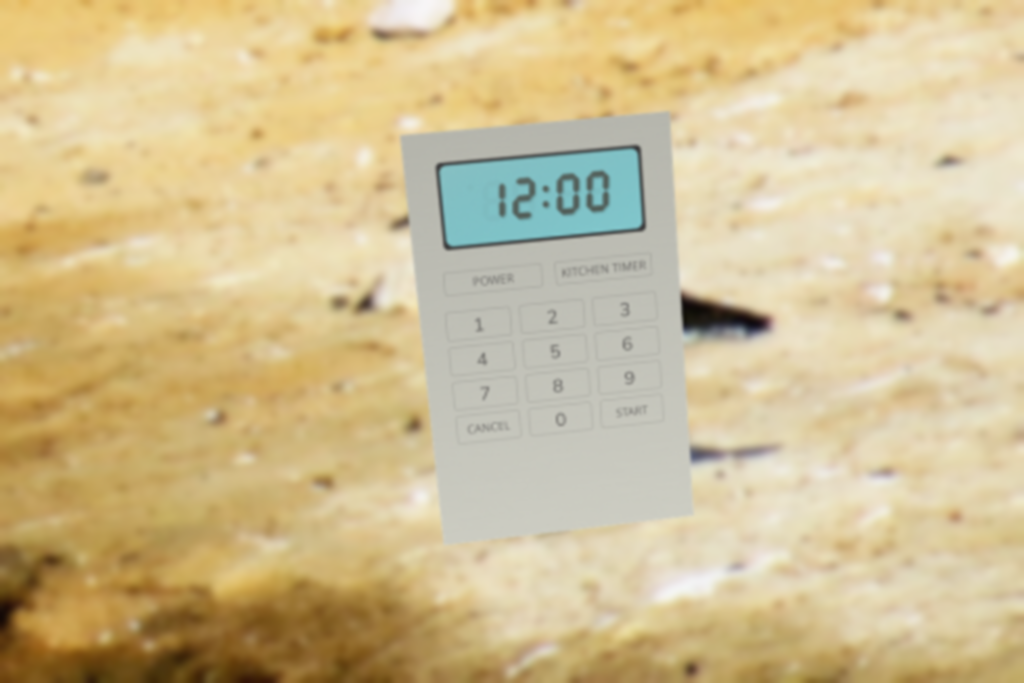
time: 12:00
